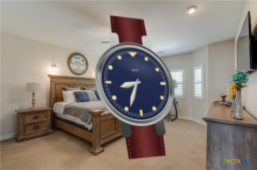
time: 8:34
